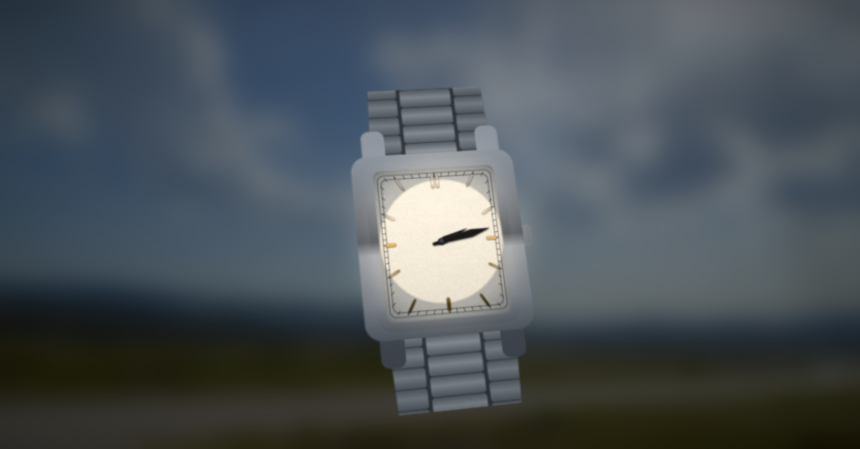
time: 2:13
